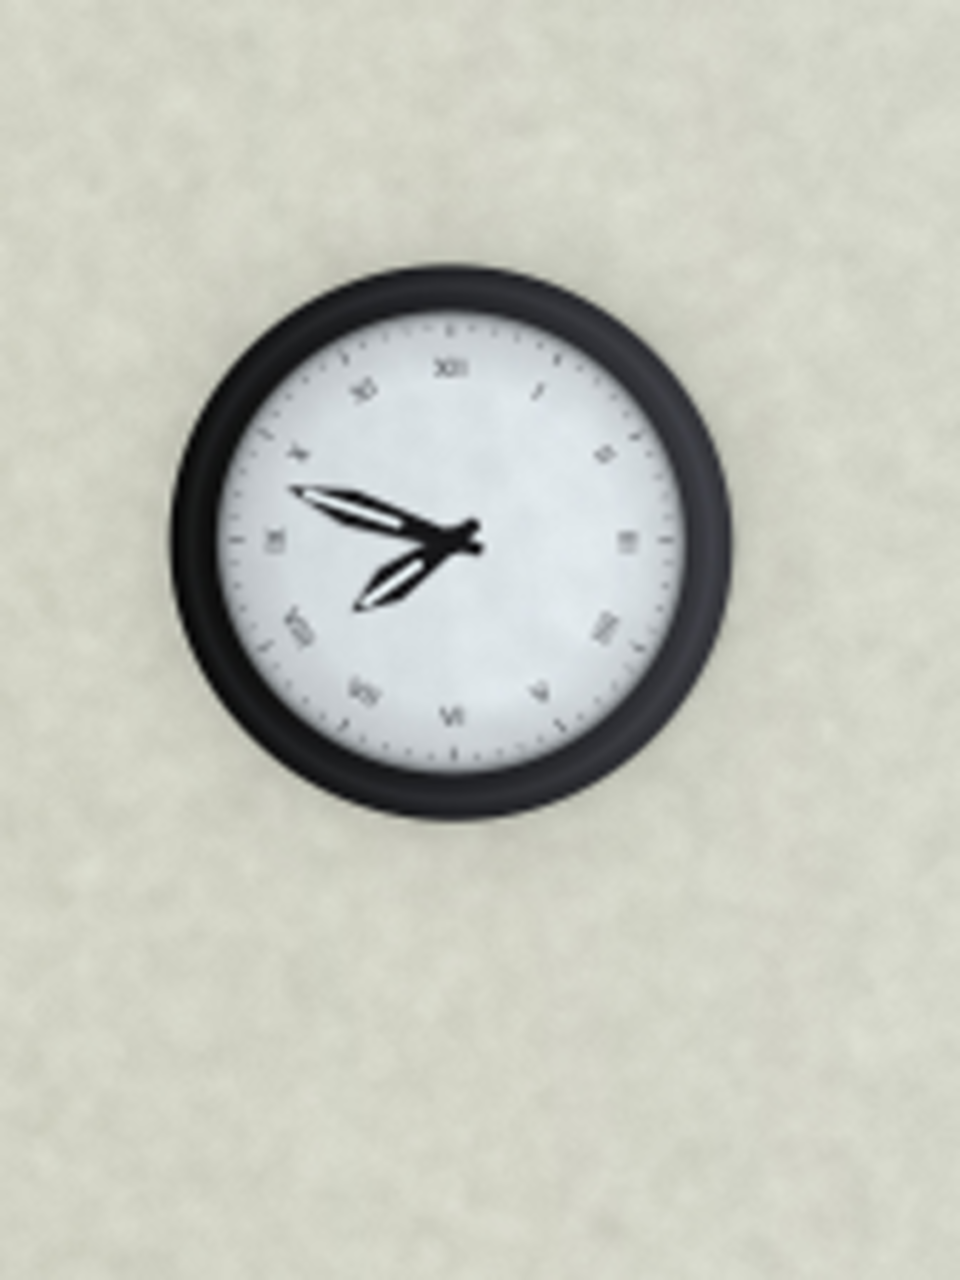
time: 7:48
